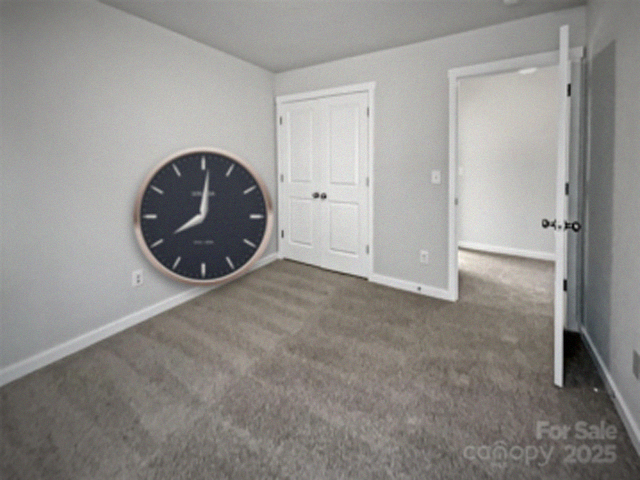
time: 8:01
